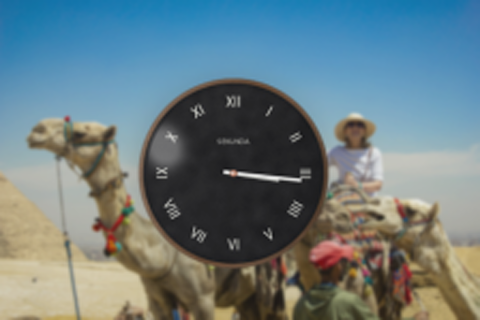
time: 3:16
